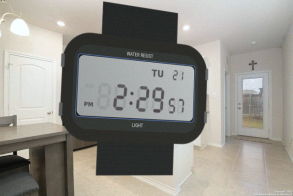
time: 2:29:57
